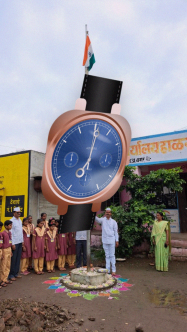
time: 7:01
